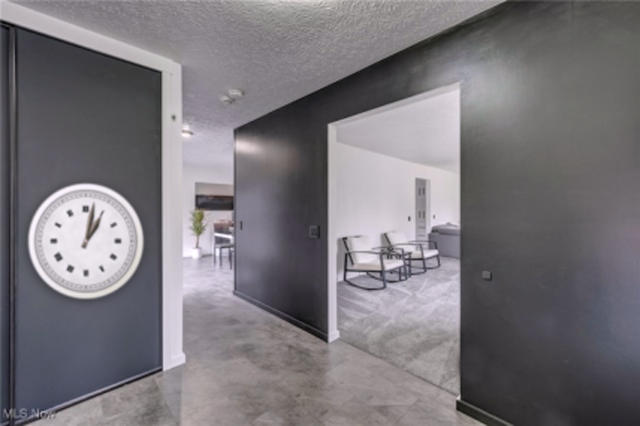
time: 1:02
